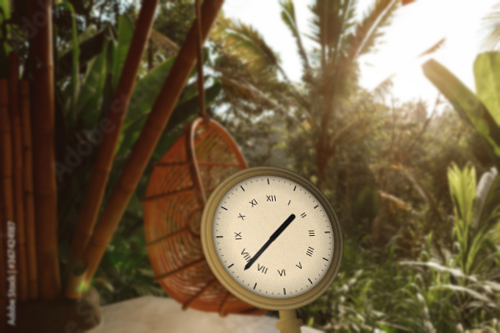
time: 1:38
